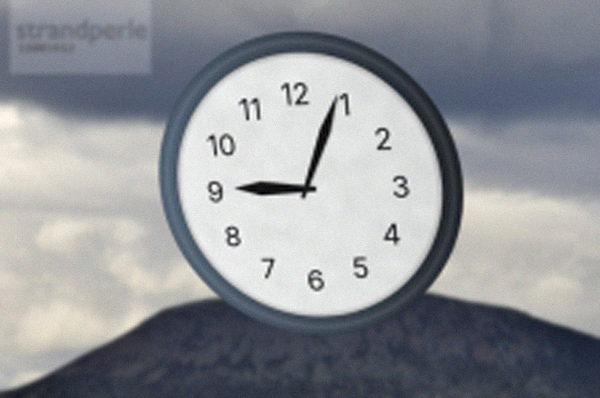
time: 9:04
